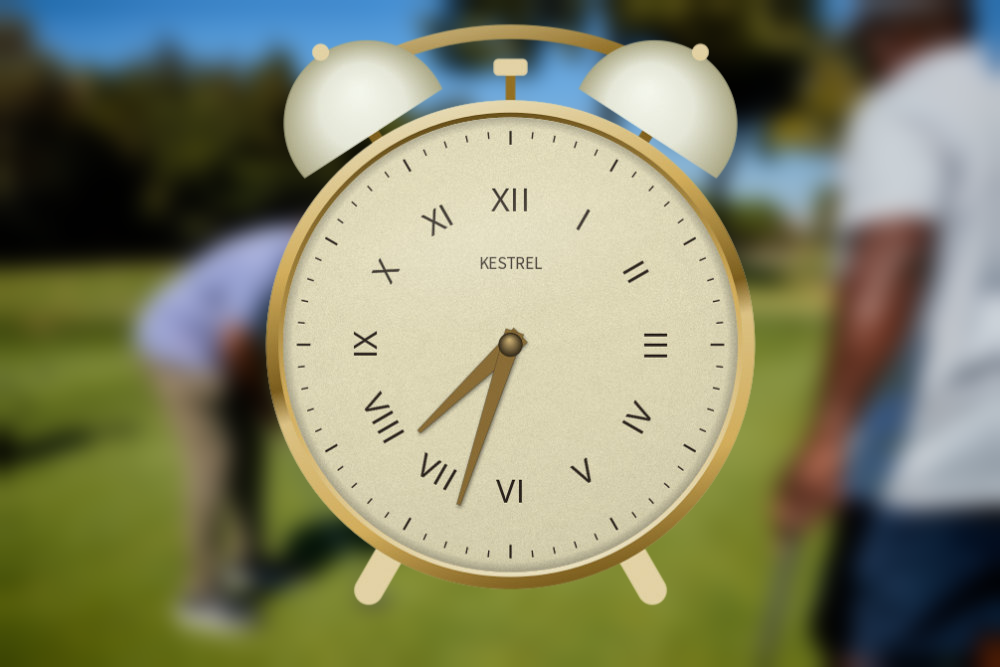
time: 7:33
